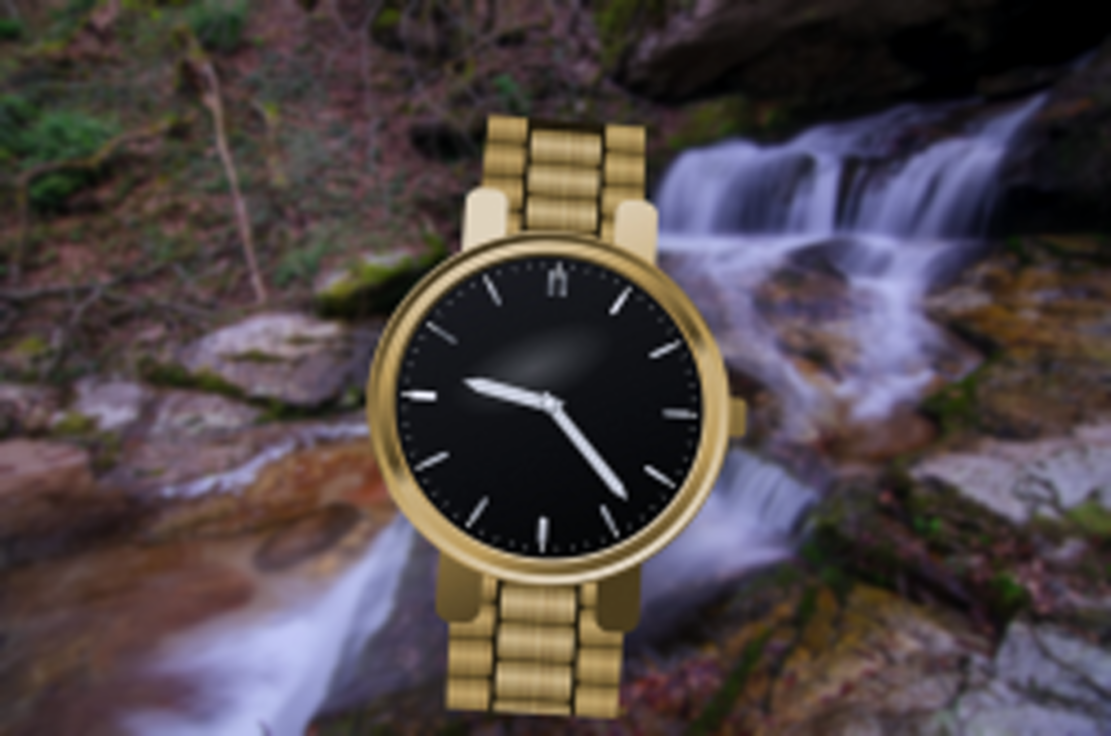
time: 9:23
